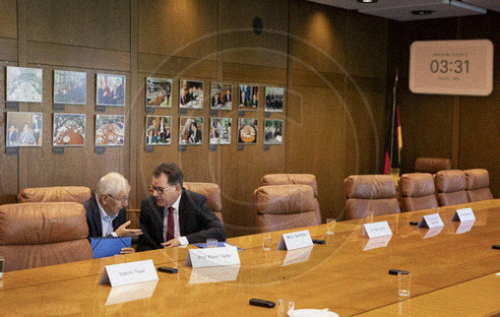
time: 3:31
